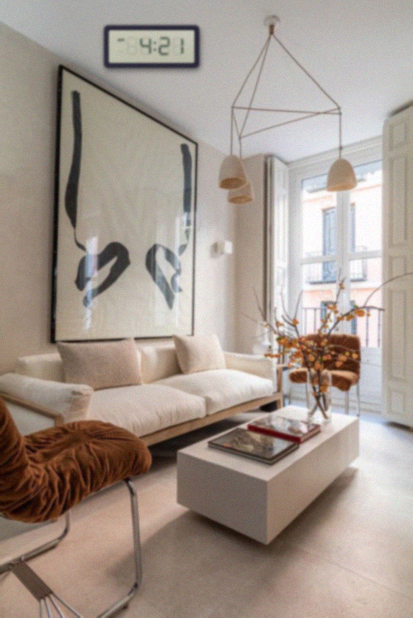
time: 4:21
